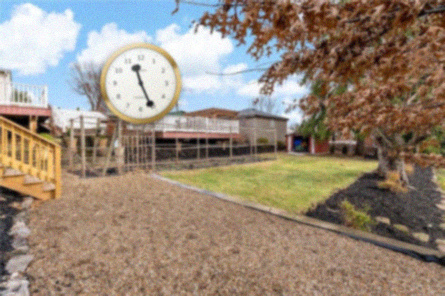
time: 11:26
